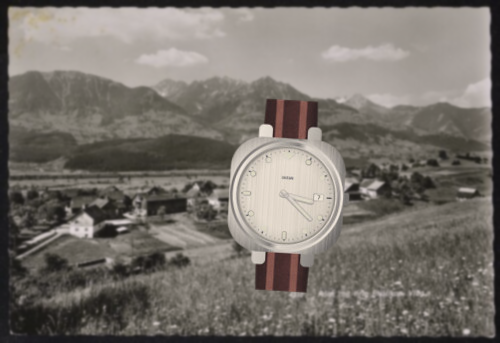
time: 3:22
